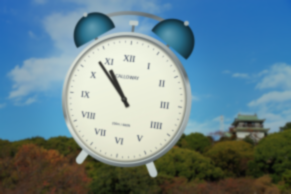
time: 10:53
